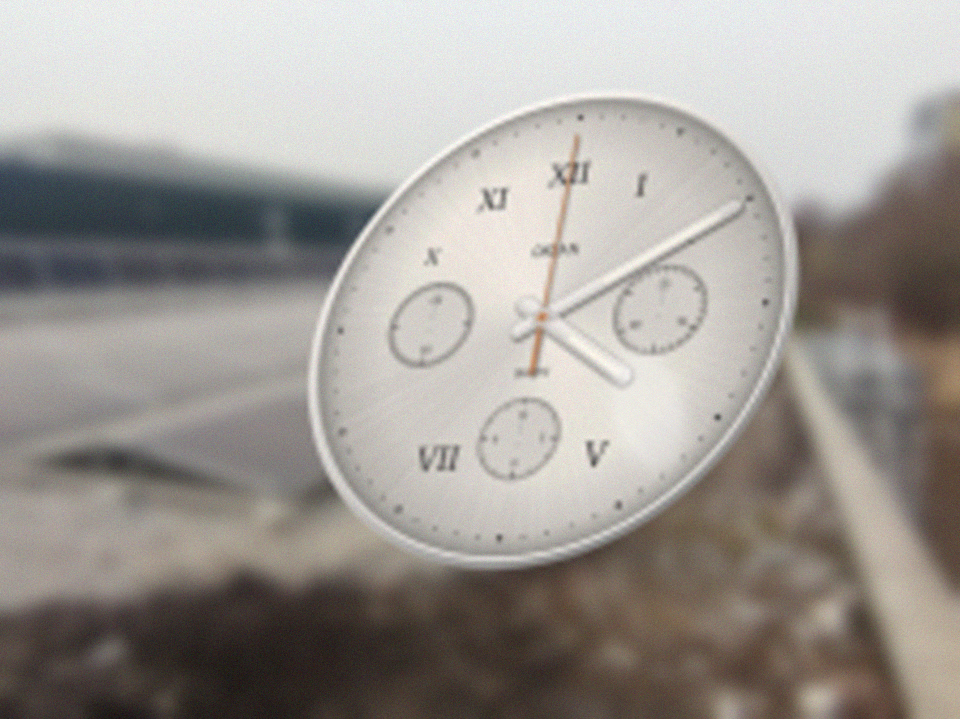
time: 4:10
